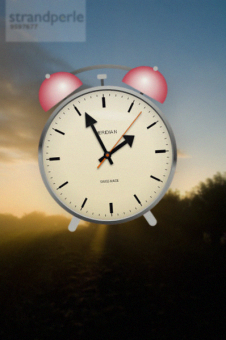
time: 1:56:07
